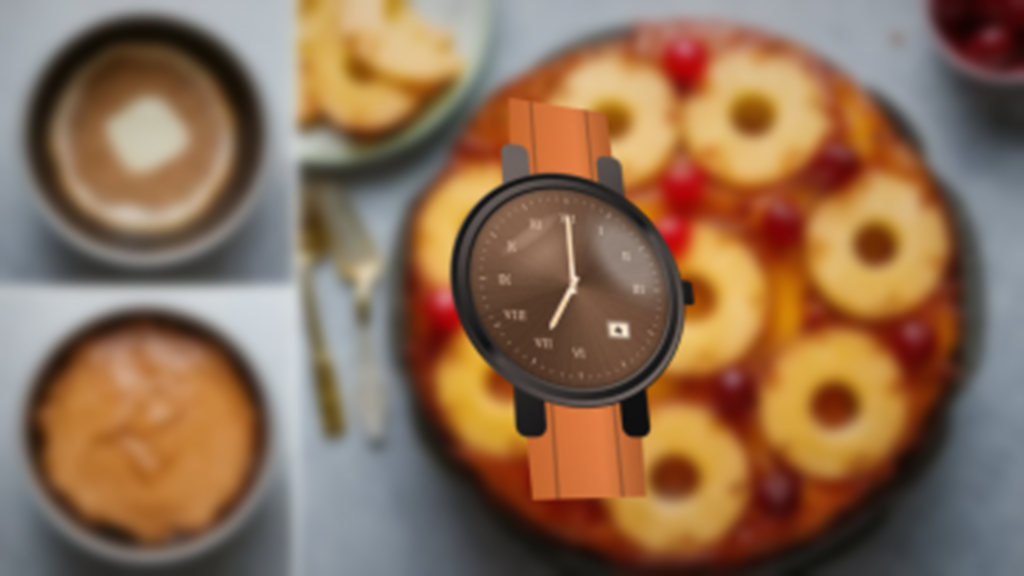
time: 7:00
